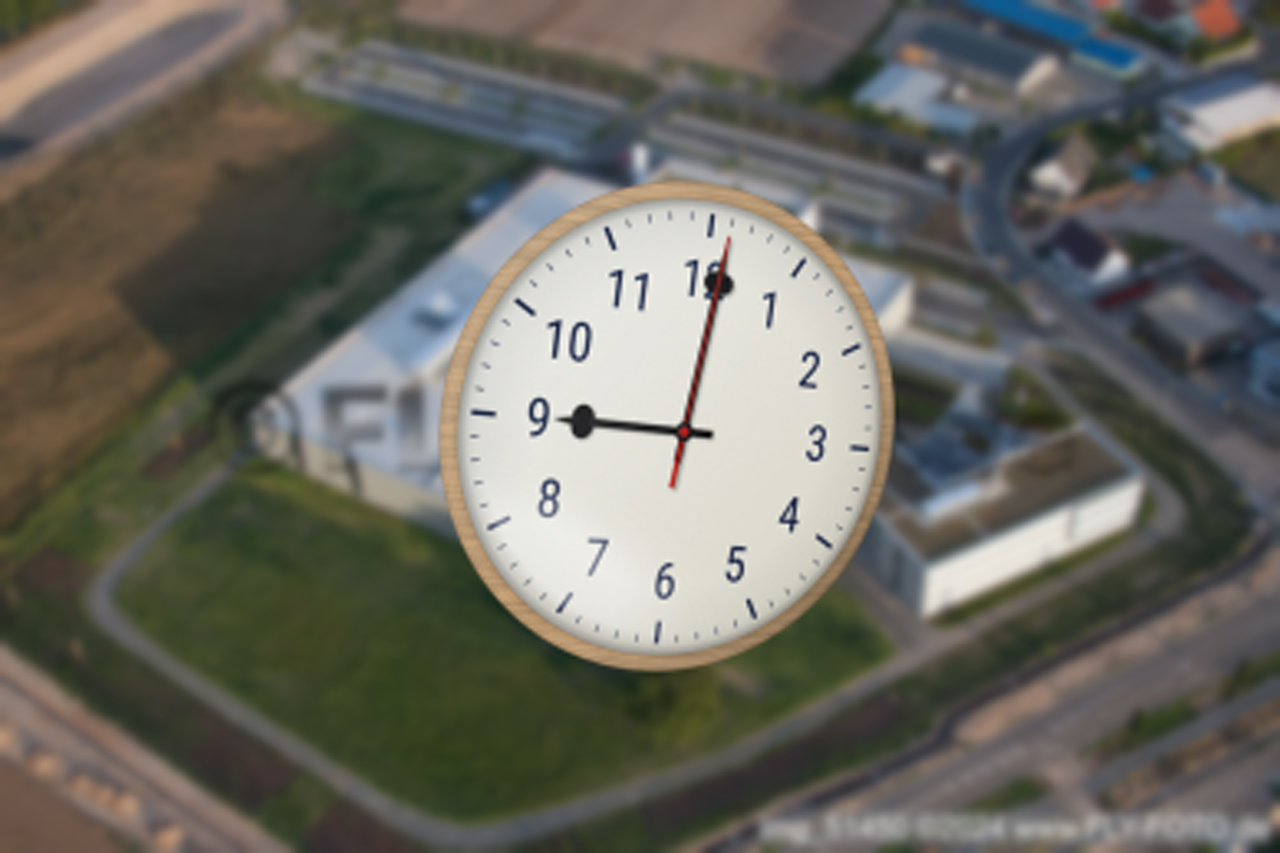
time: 9:01:01
